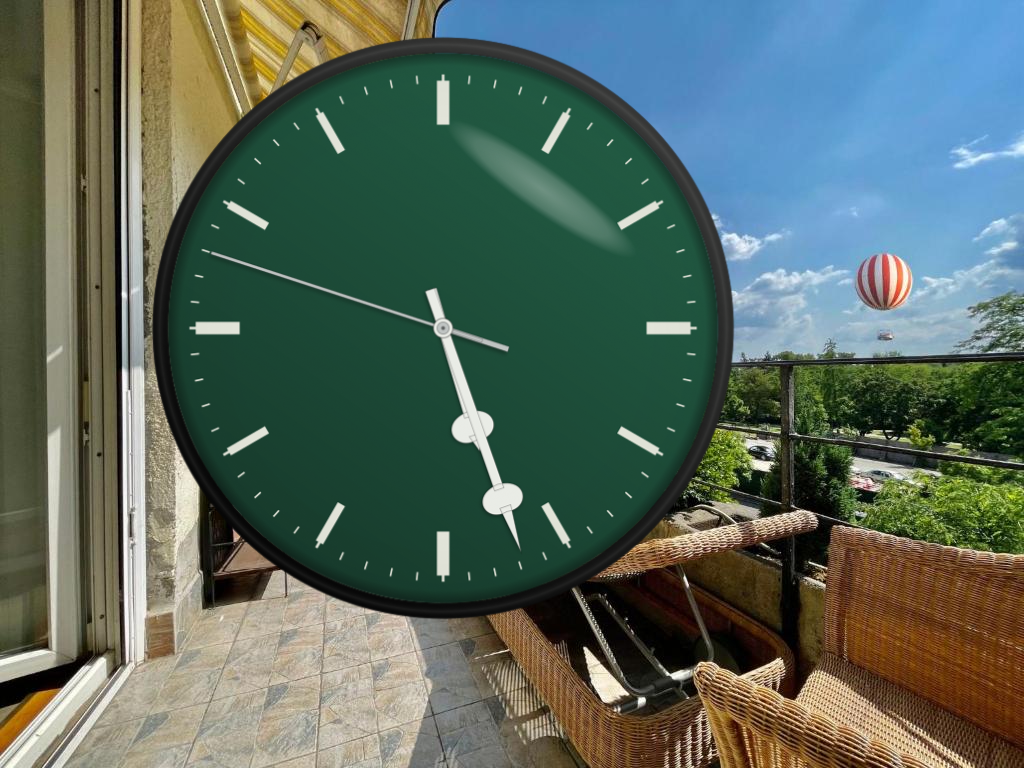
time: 5:26:48
